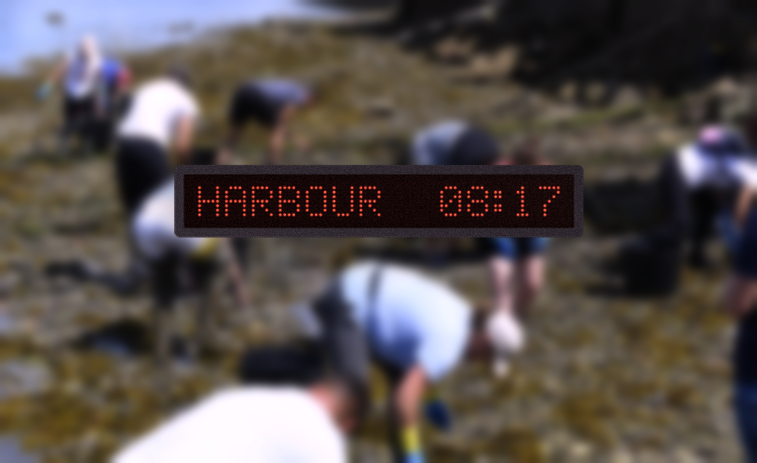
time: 8:17
